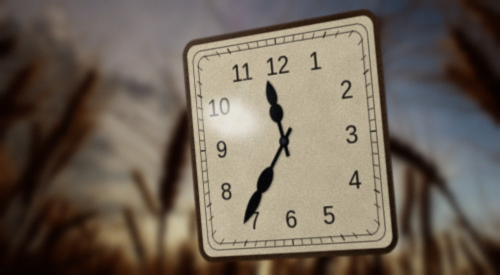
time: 11:36
